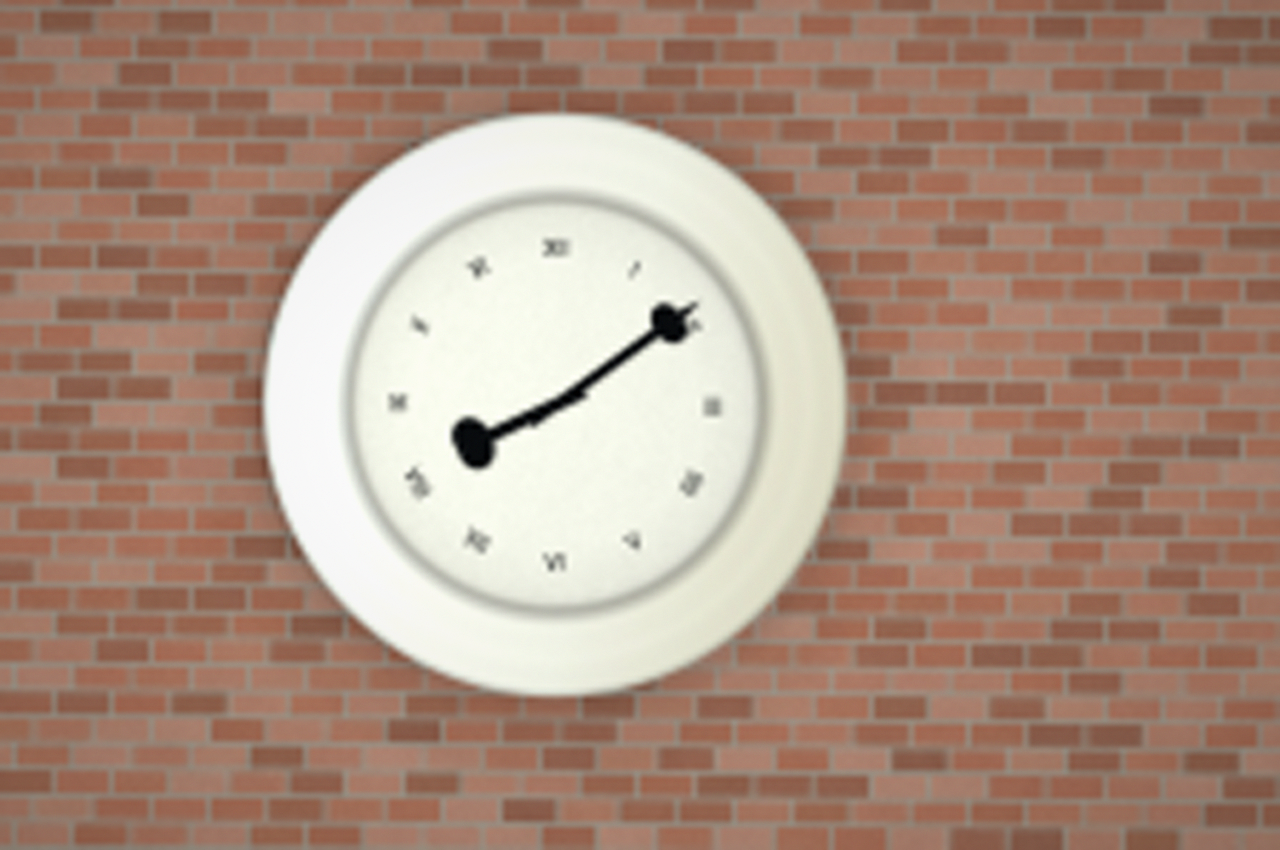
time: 8:09
